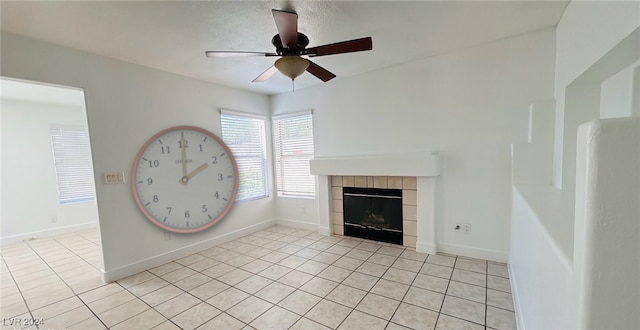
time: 2:00
